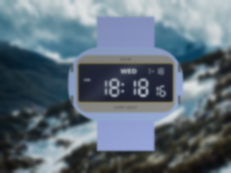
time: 18:18:16
